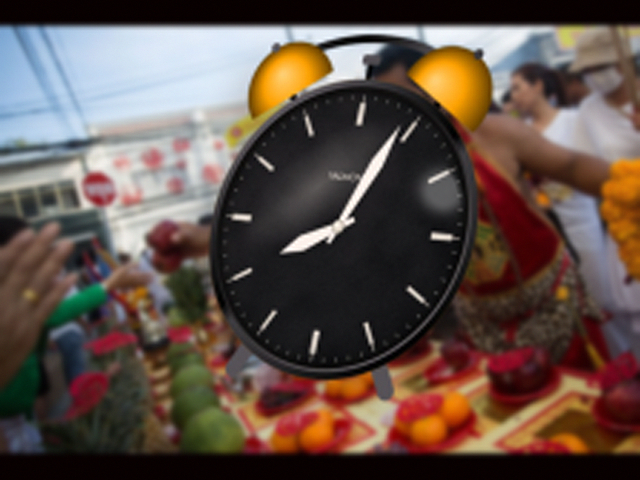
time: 8:04
